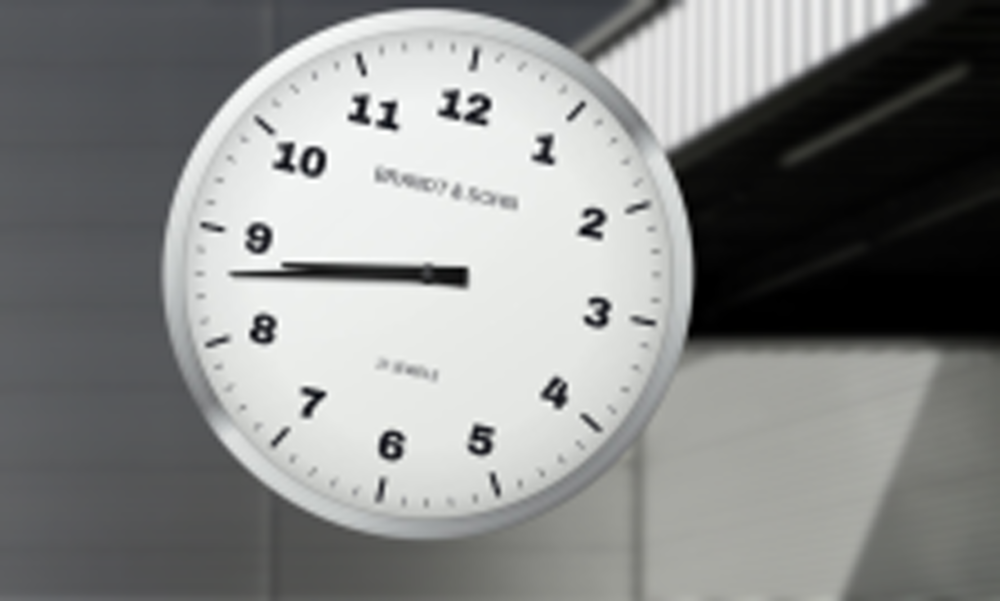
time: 8:43
